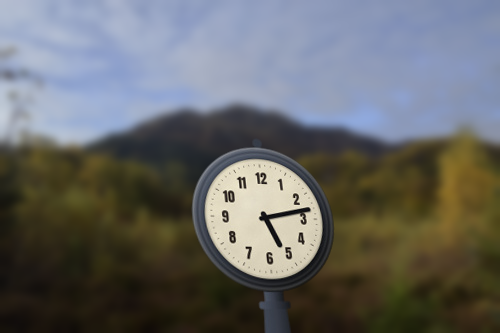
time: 5:13
